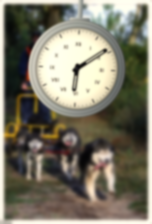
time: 6:09
